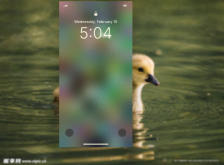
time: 5:04
